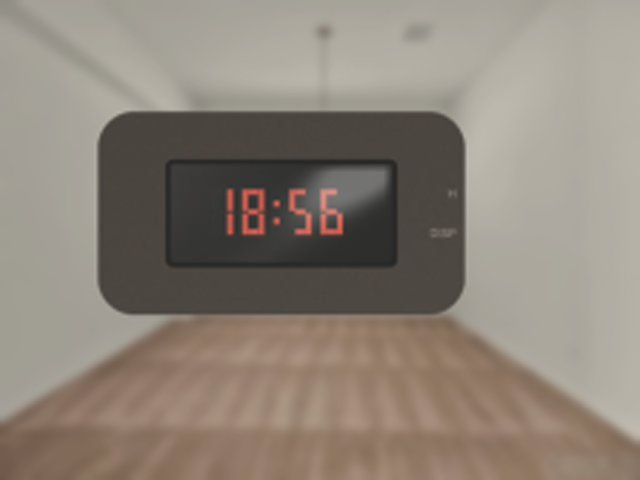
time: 18:56
